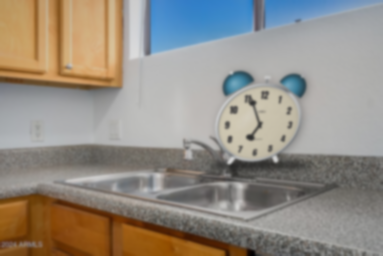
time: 6:56
